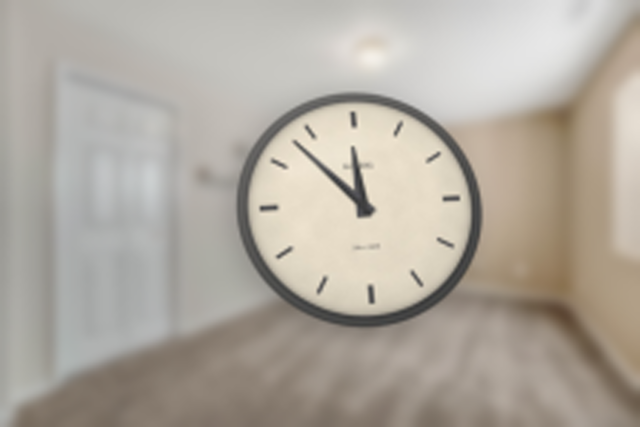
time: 11:53
